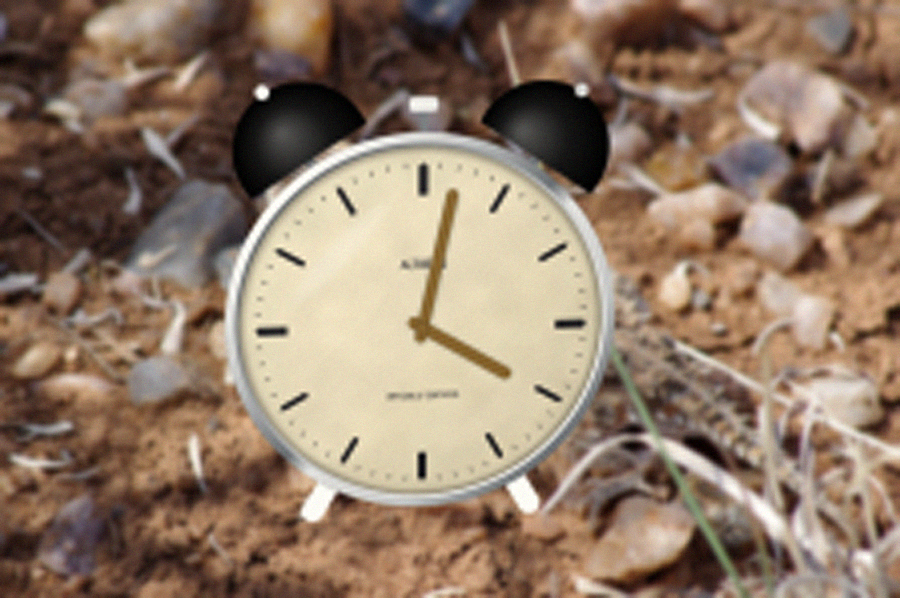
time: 4:02
